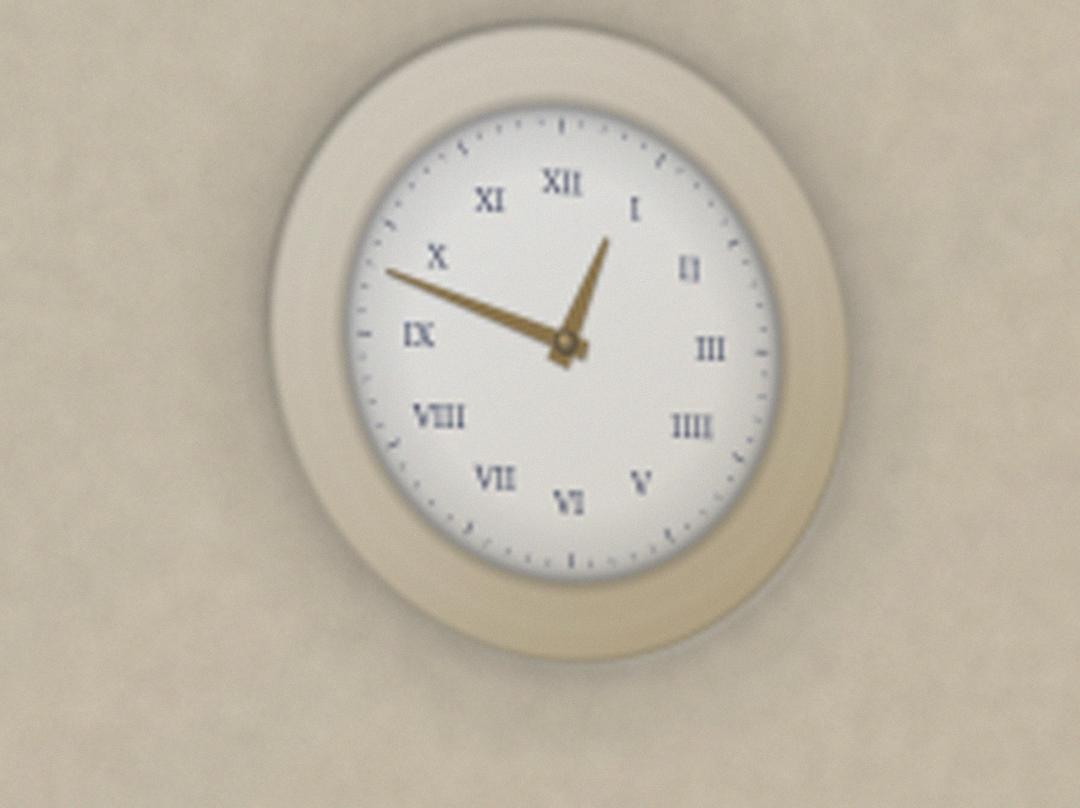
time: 12:48
